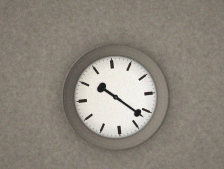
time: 10:22
